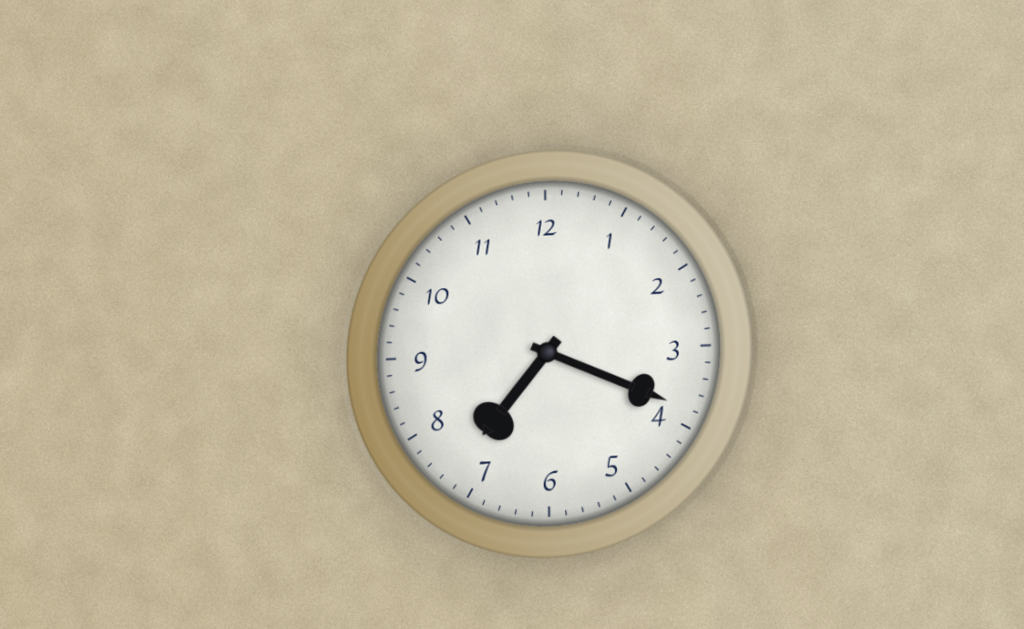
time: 7:19
